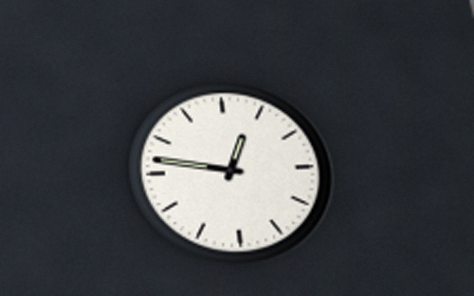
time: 12:47
